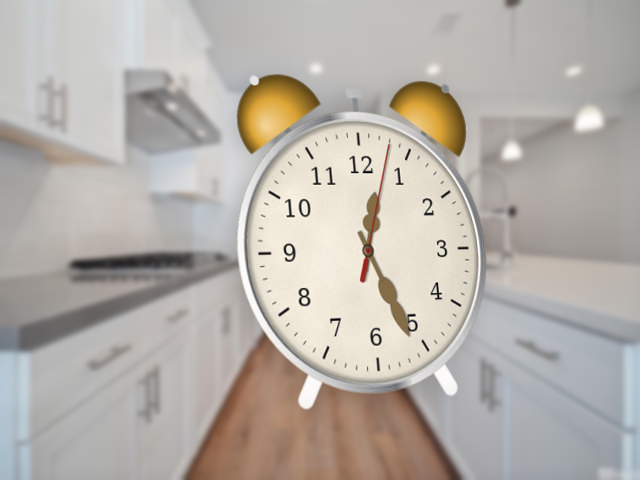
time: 12:26:03
